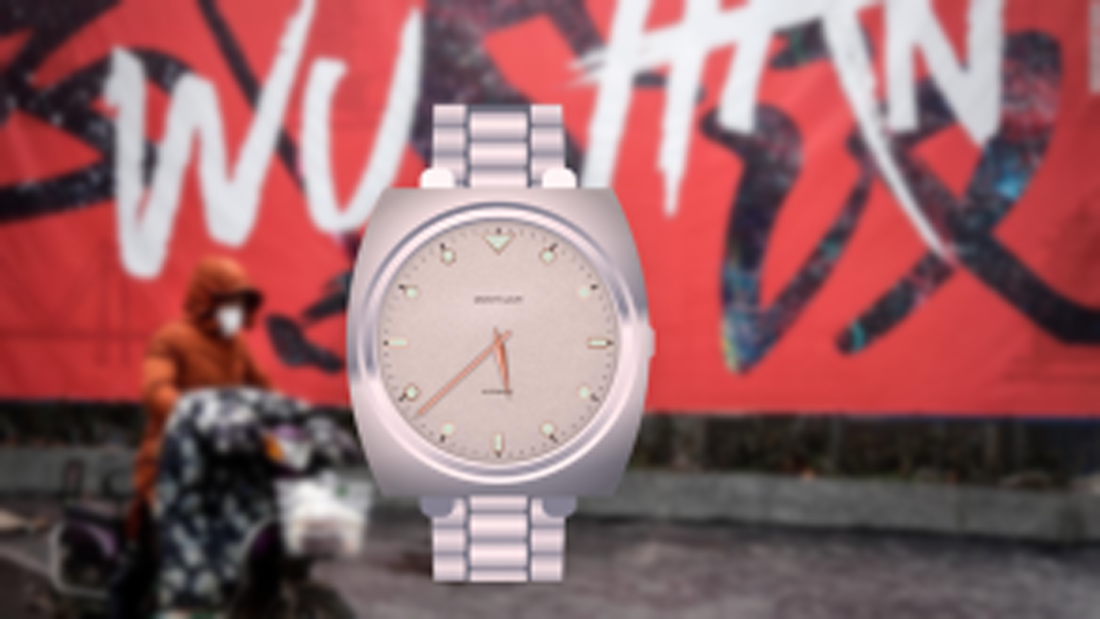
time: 5:38
